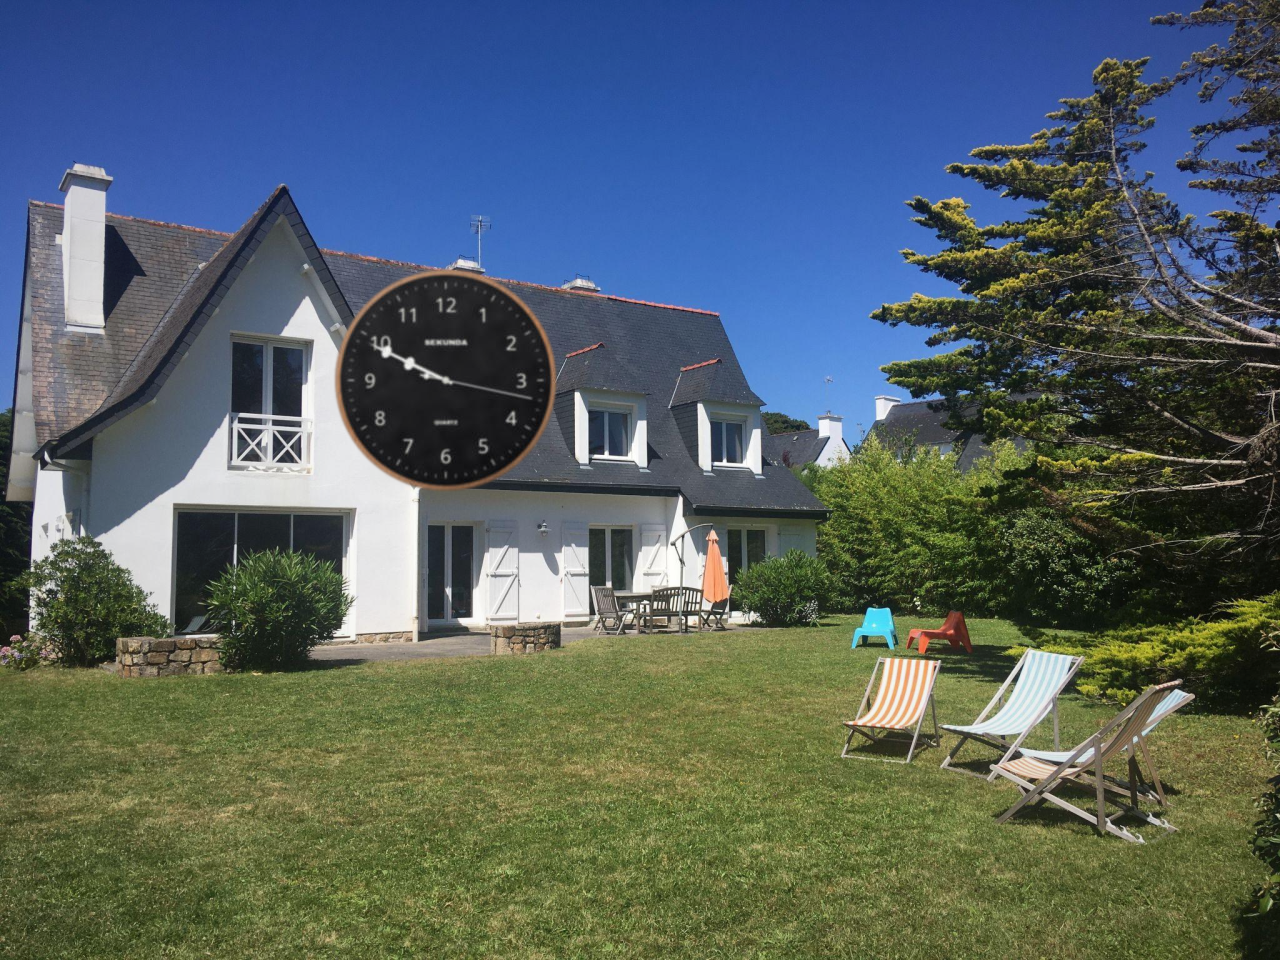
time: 9:49:17
